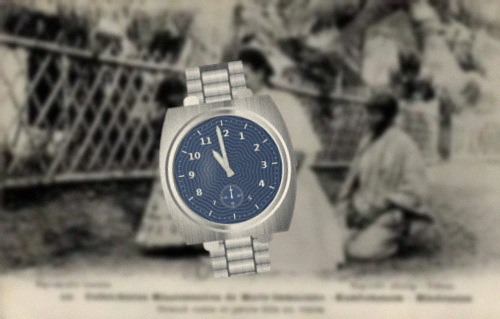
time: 10:59
